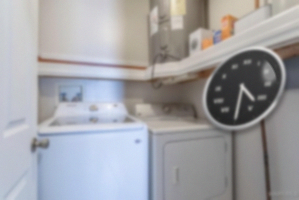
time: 4:30
